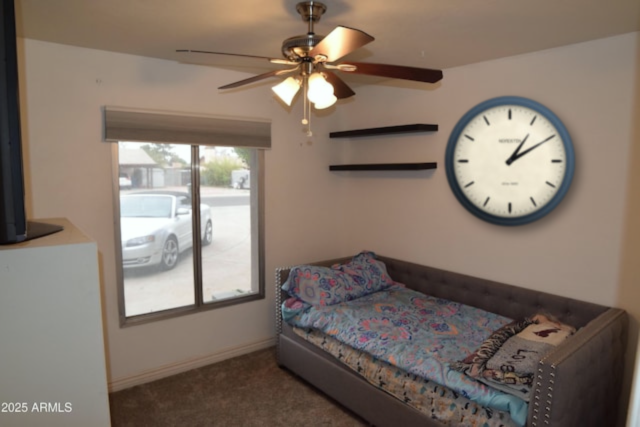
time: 1:10
